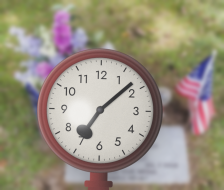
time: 7:08
